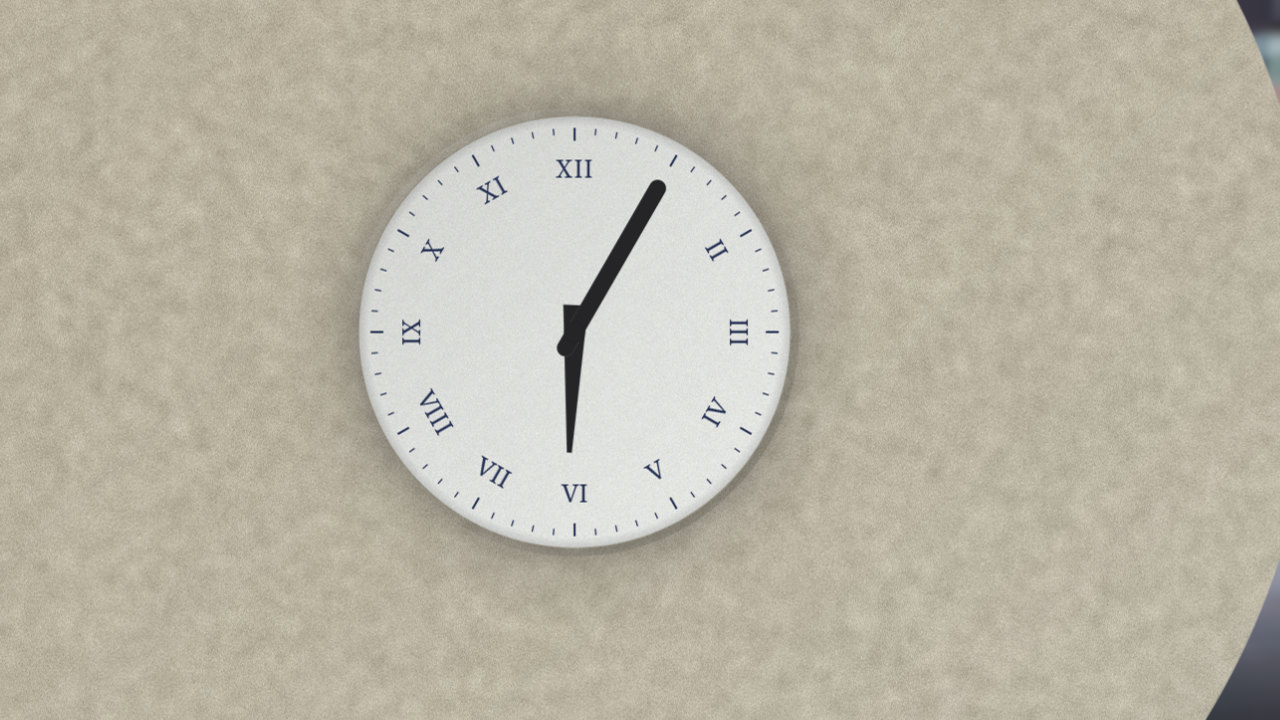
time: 6:05
